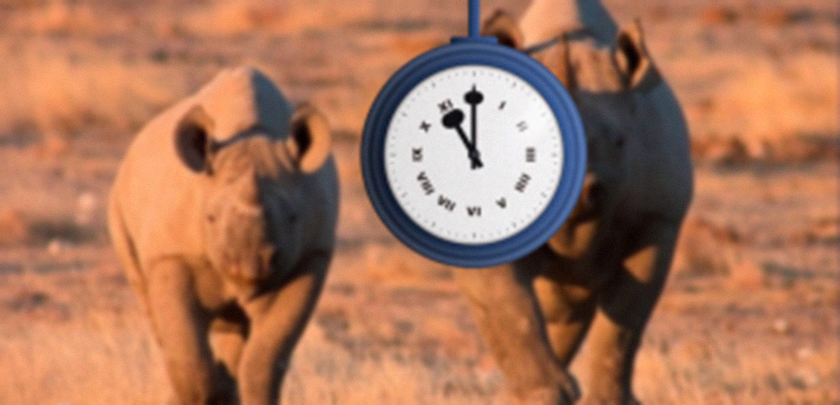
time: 11:00
